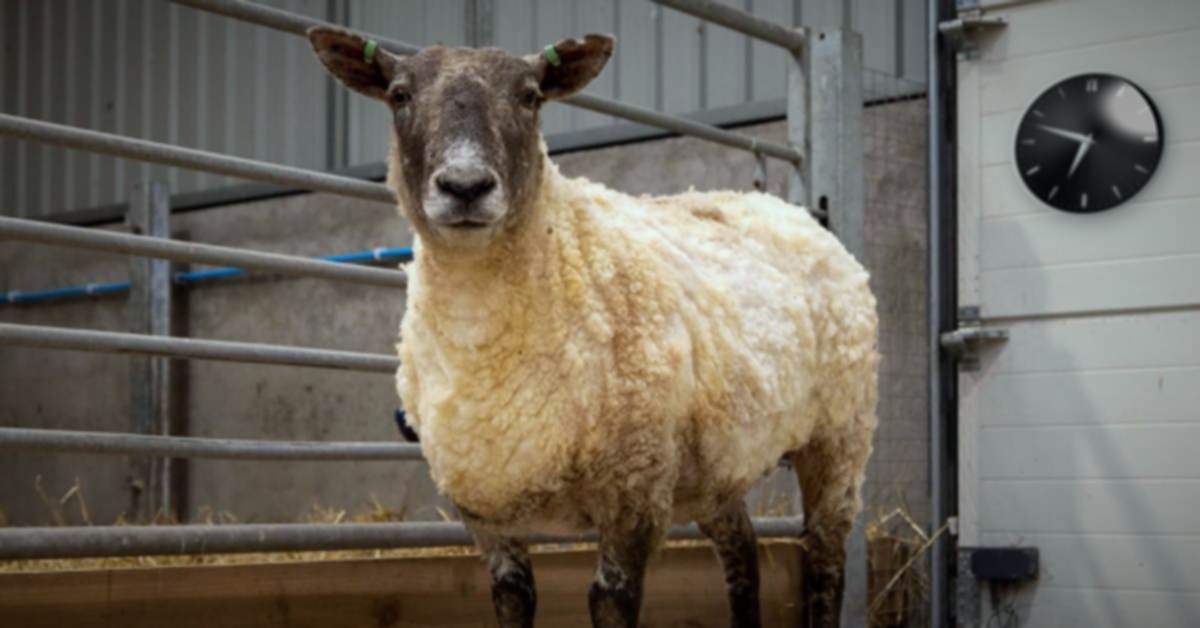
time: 6:48
